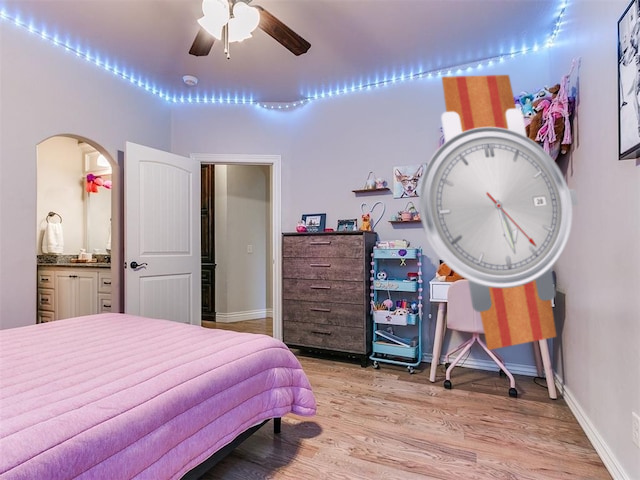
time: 5:28:24
